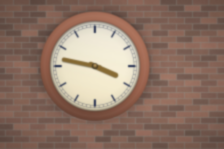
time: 3:47
